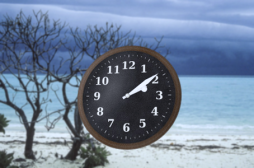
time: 2:09
